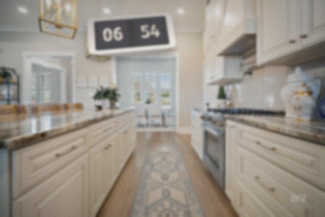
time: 6:54
